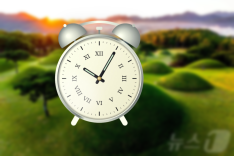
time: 10:05
